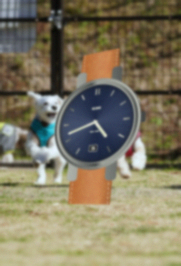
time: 4:42
